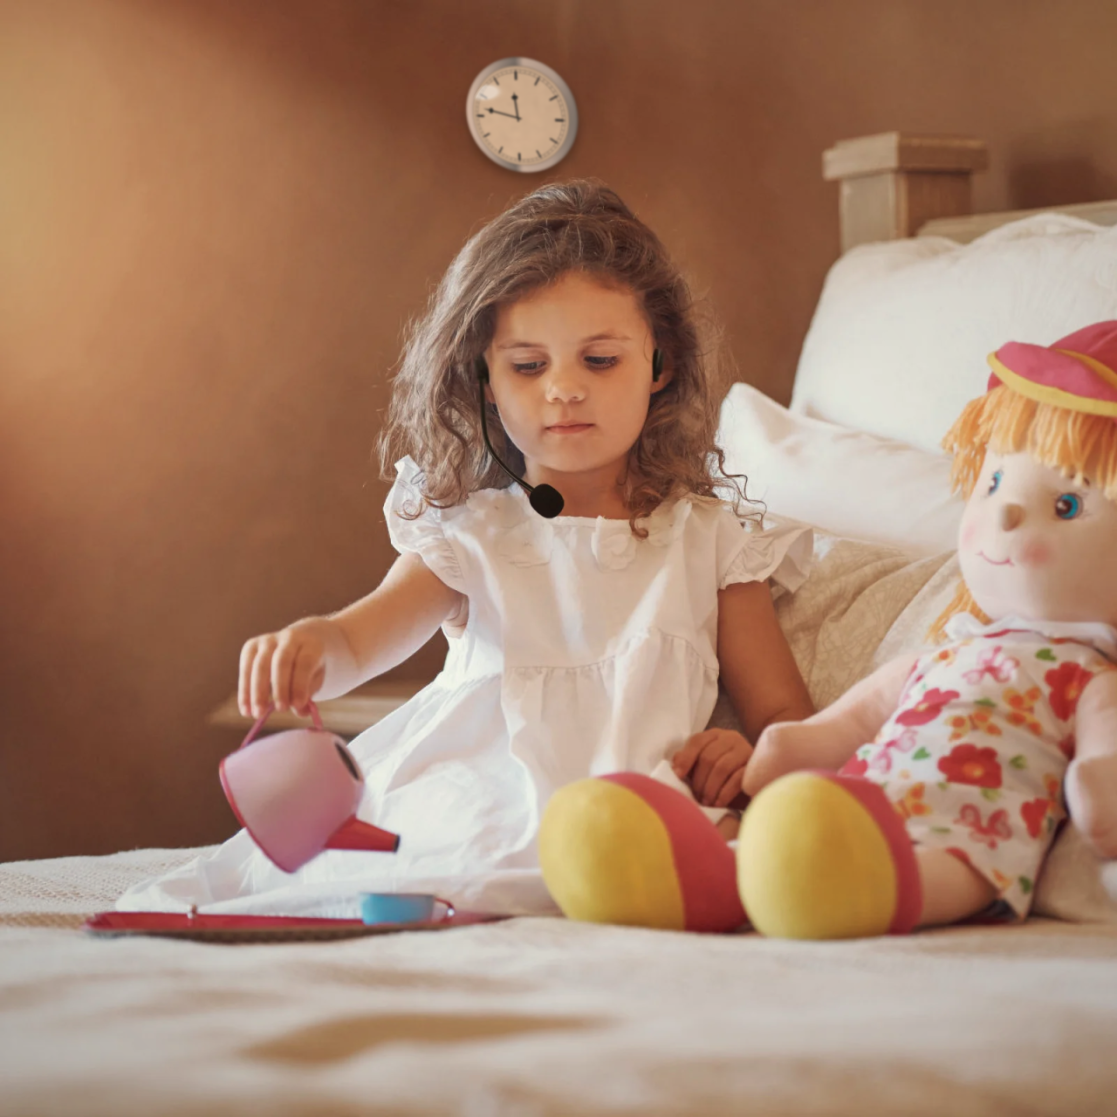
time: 11:47
